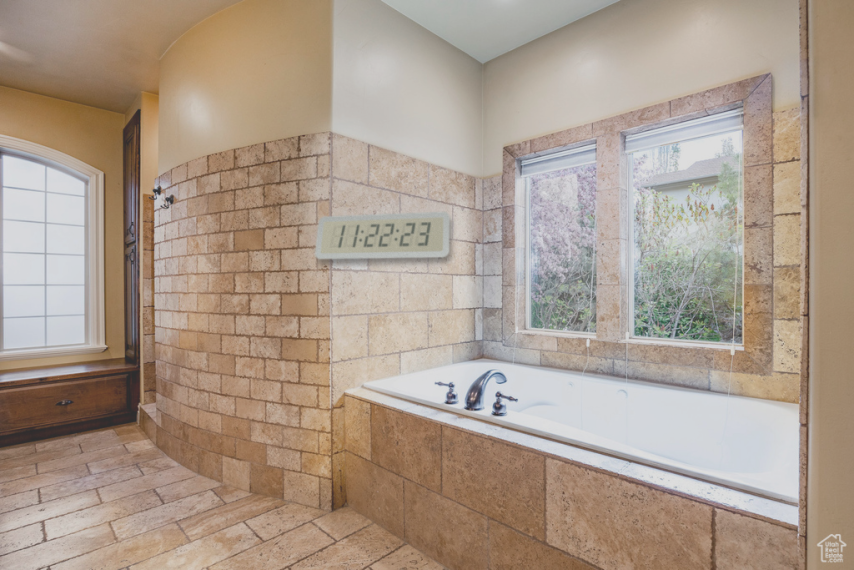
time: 11:22:23
